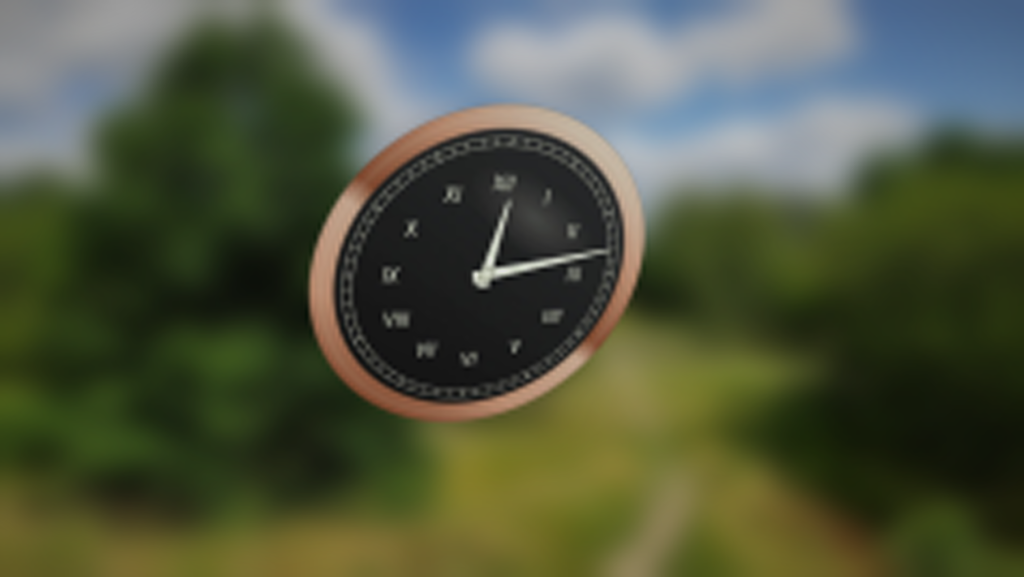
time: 12:13
